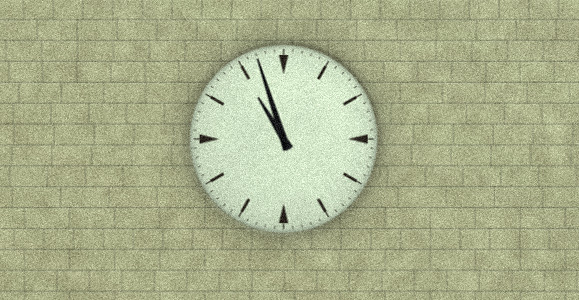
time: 10:57
